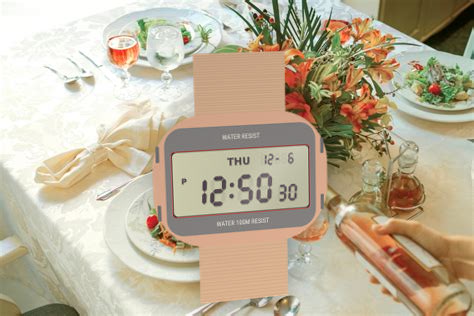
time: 12:50:30
